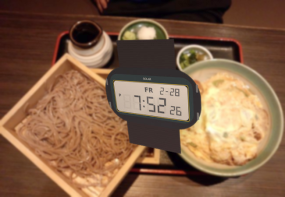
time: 7:52:26
